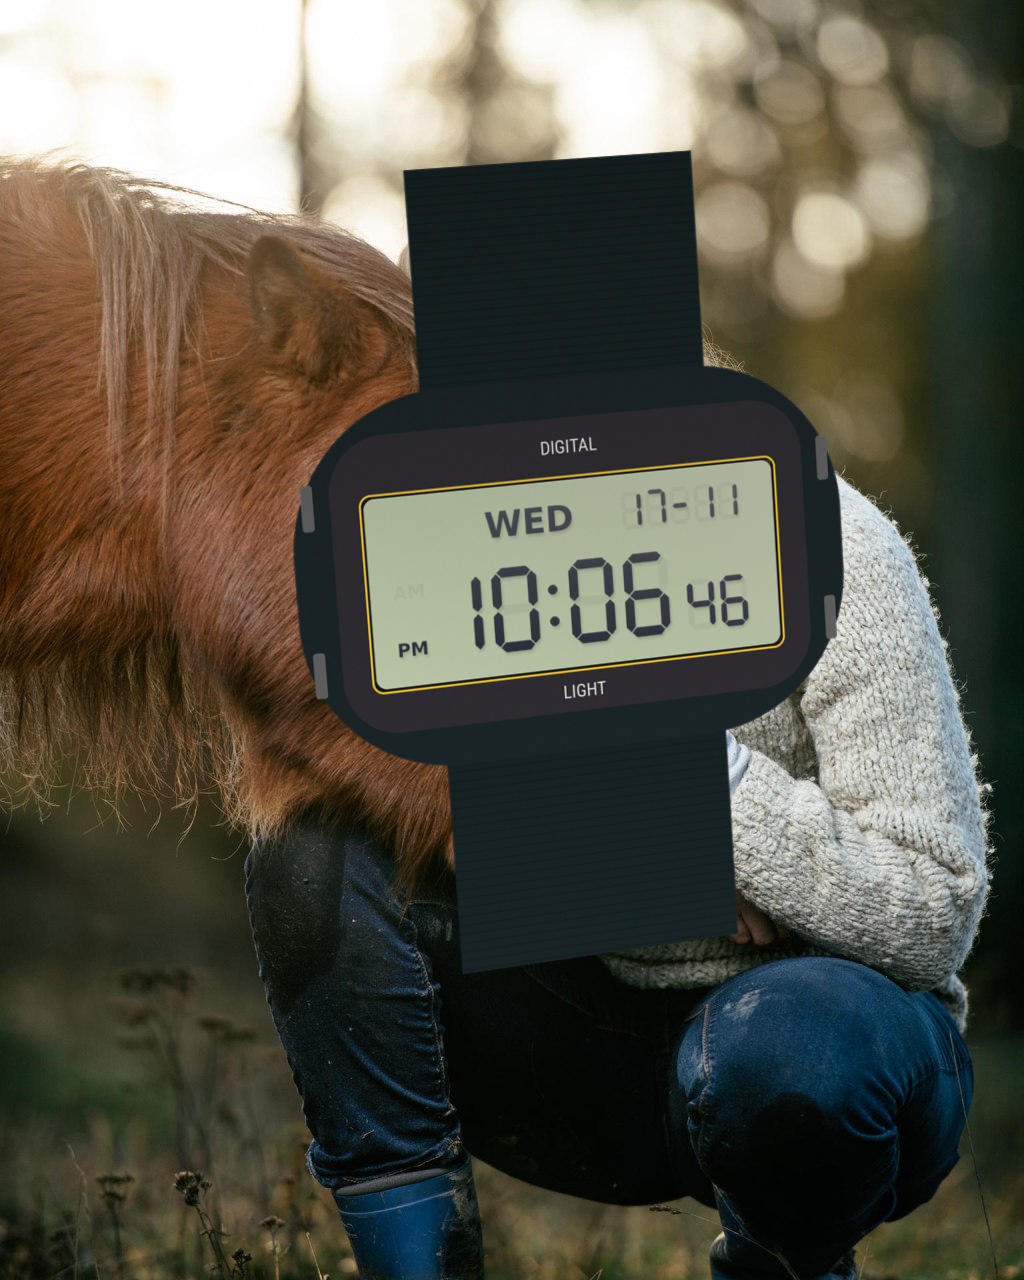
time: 10:06:46
